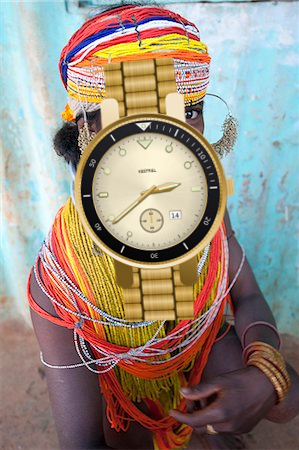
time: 2:39
